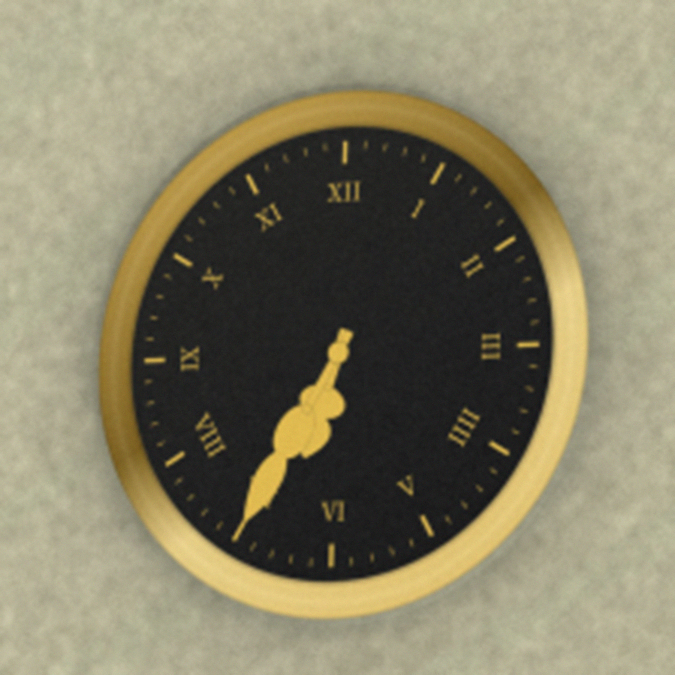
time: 6:35
